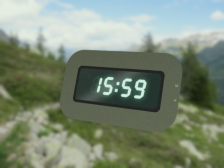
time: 15:59
